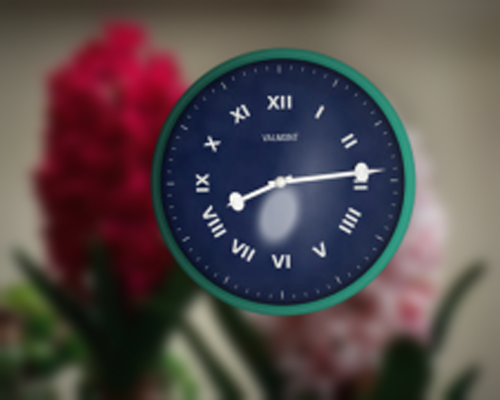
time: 8:14
